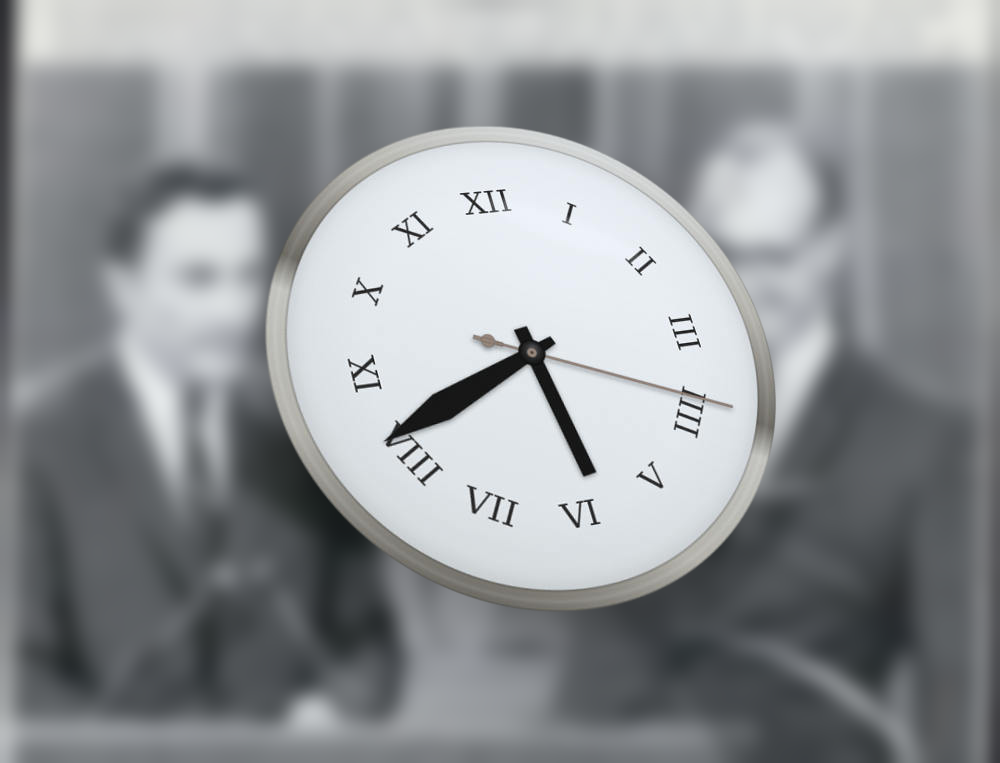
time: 5:41:19
